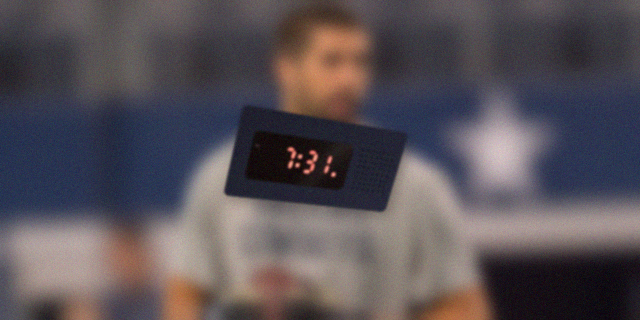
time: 7:31
